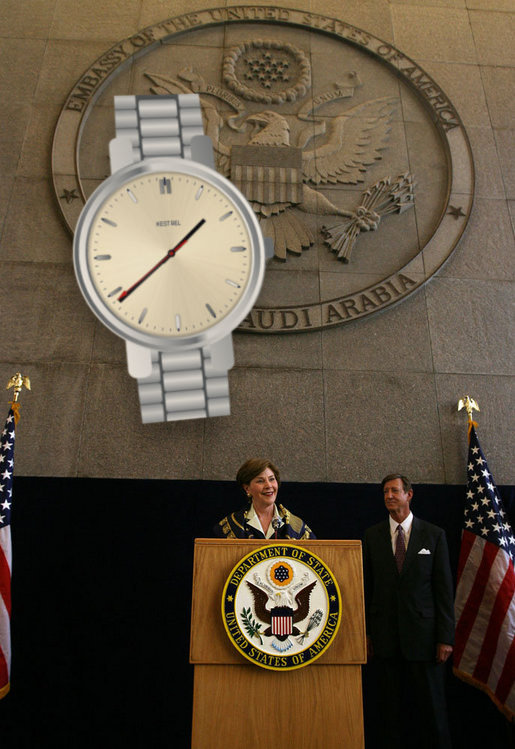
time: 1:38:39
